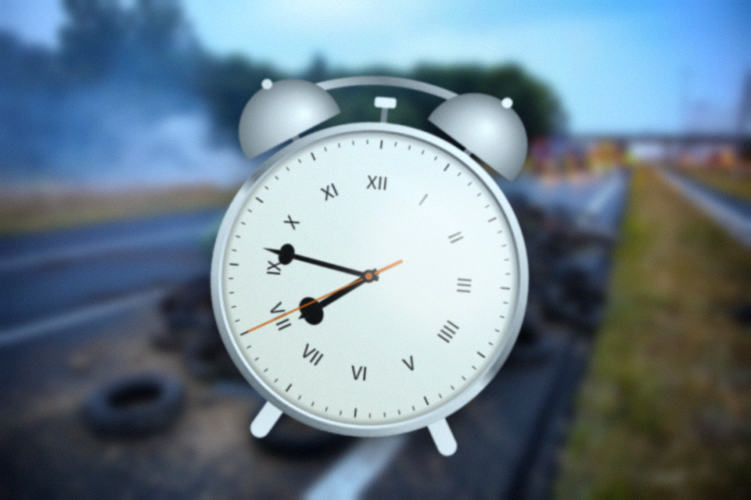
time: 7:46:40
